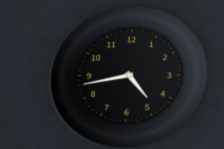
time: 4:43
